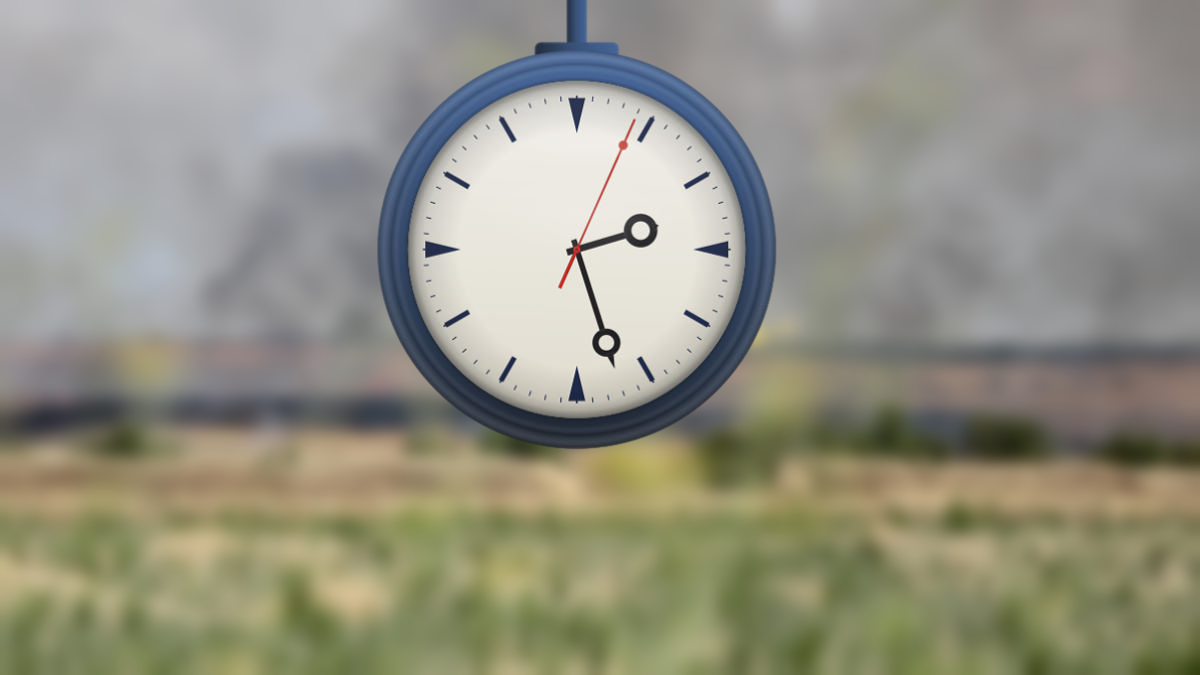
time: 2:27:04
